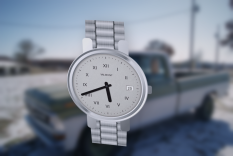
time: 5:41
